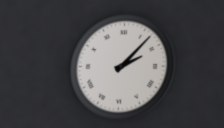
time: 2:07
